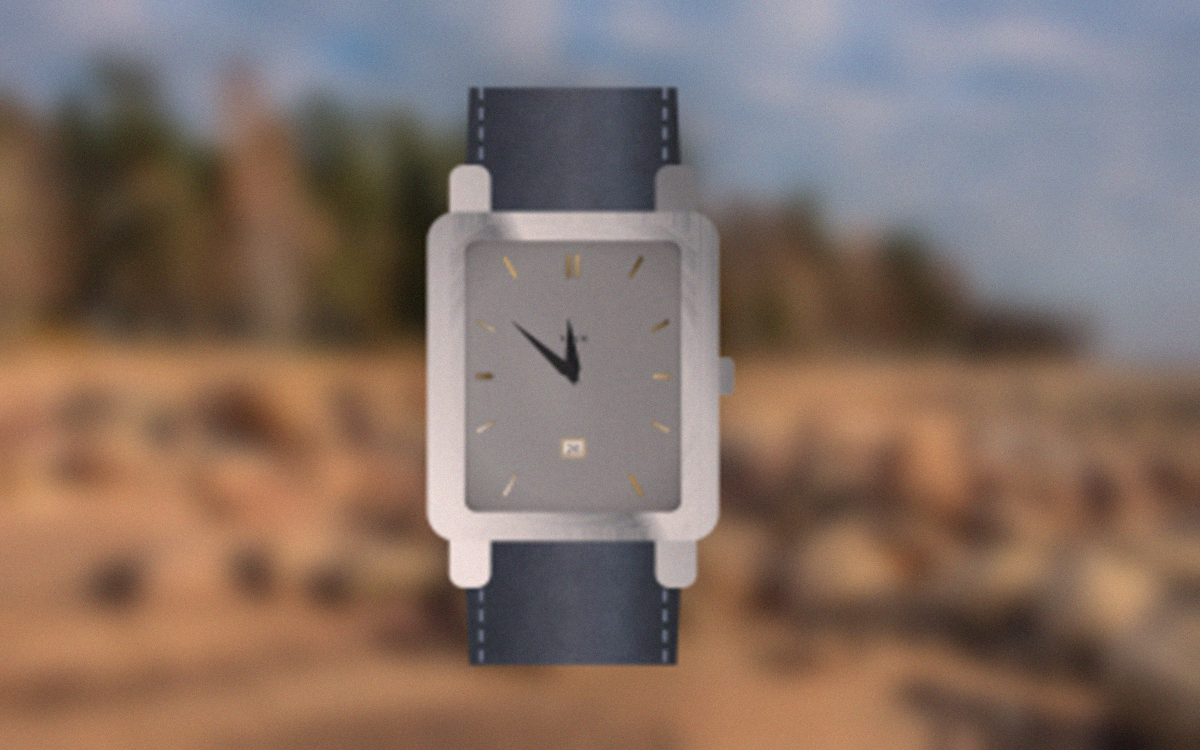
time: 11:52
